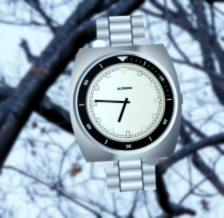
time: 6:46
